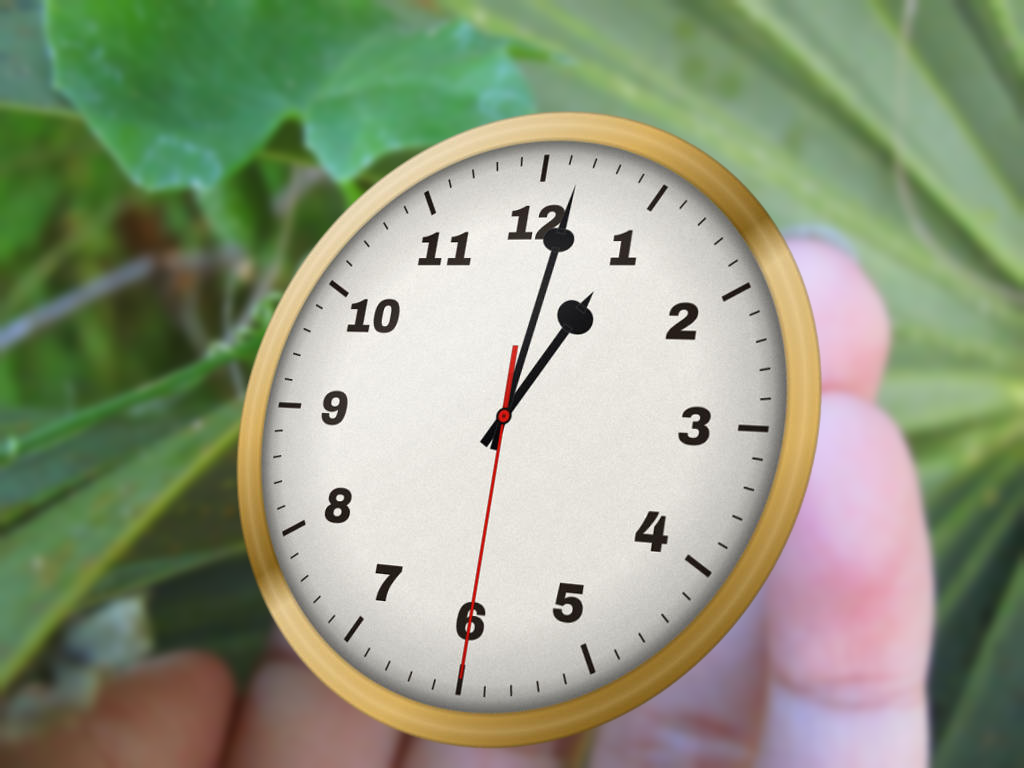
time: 1:01:30
